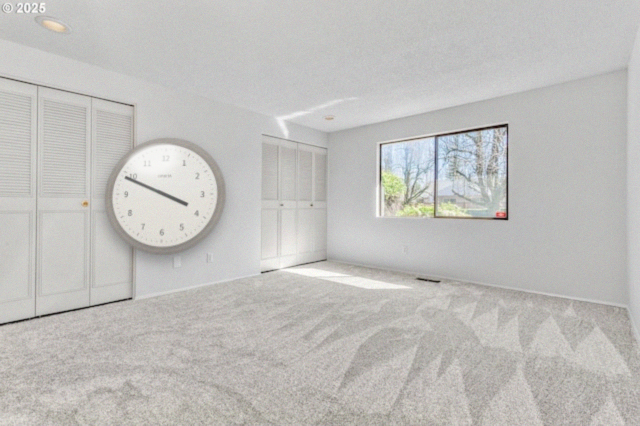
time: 3:49
